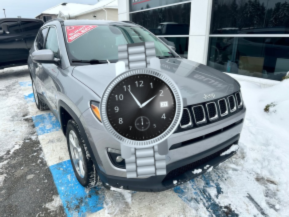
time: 1:55
